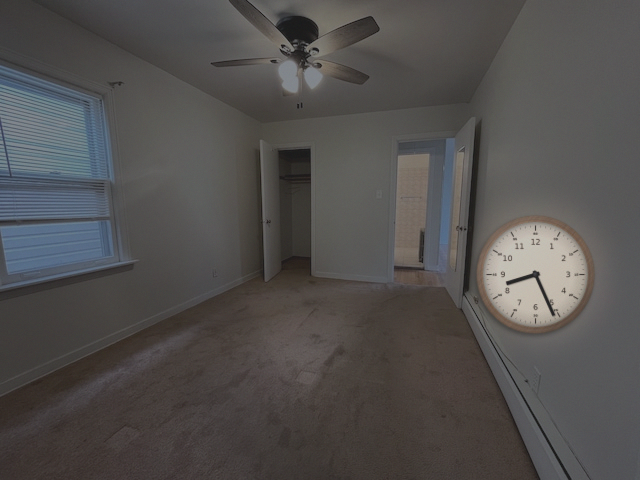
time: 8:26
